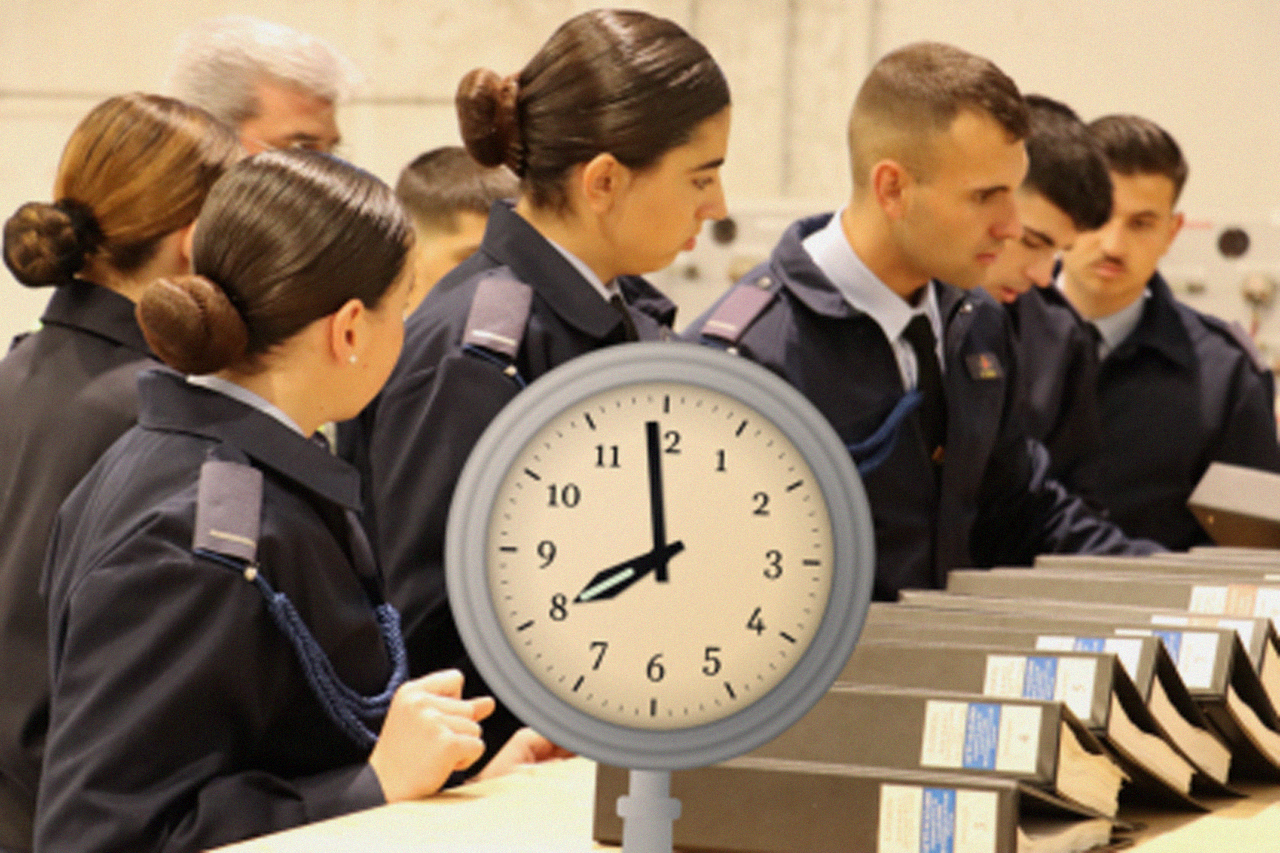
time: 7:59
